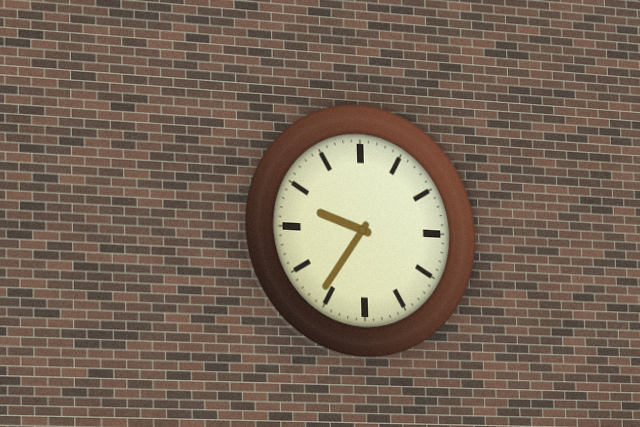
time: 9:36
